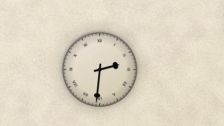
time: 2:31
